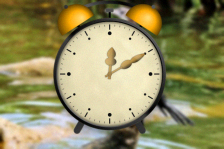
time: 12:10
